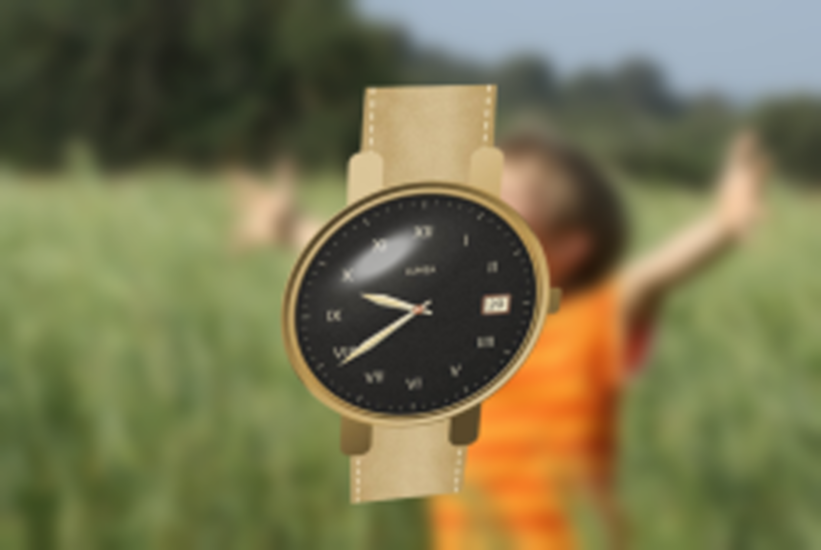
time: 9:39
